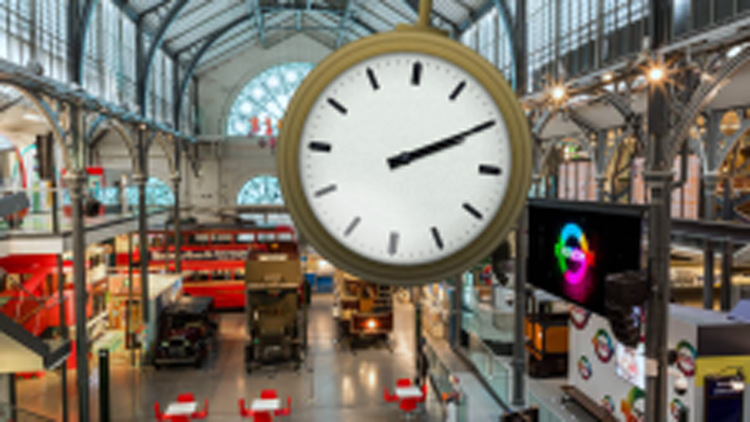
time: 2:10
